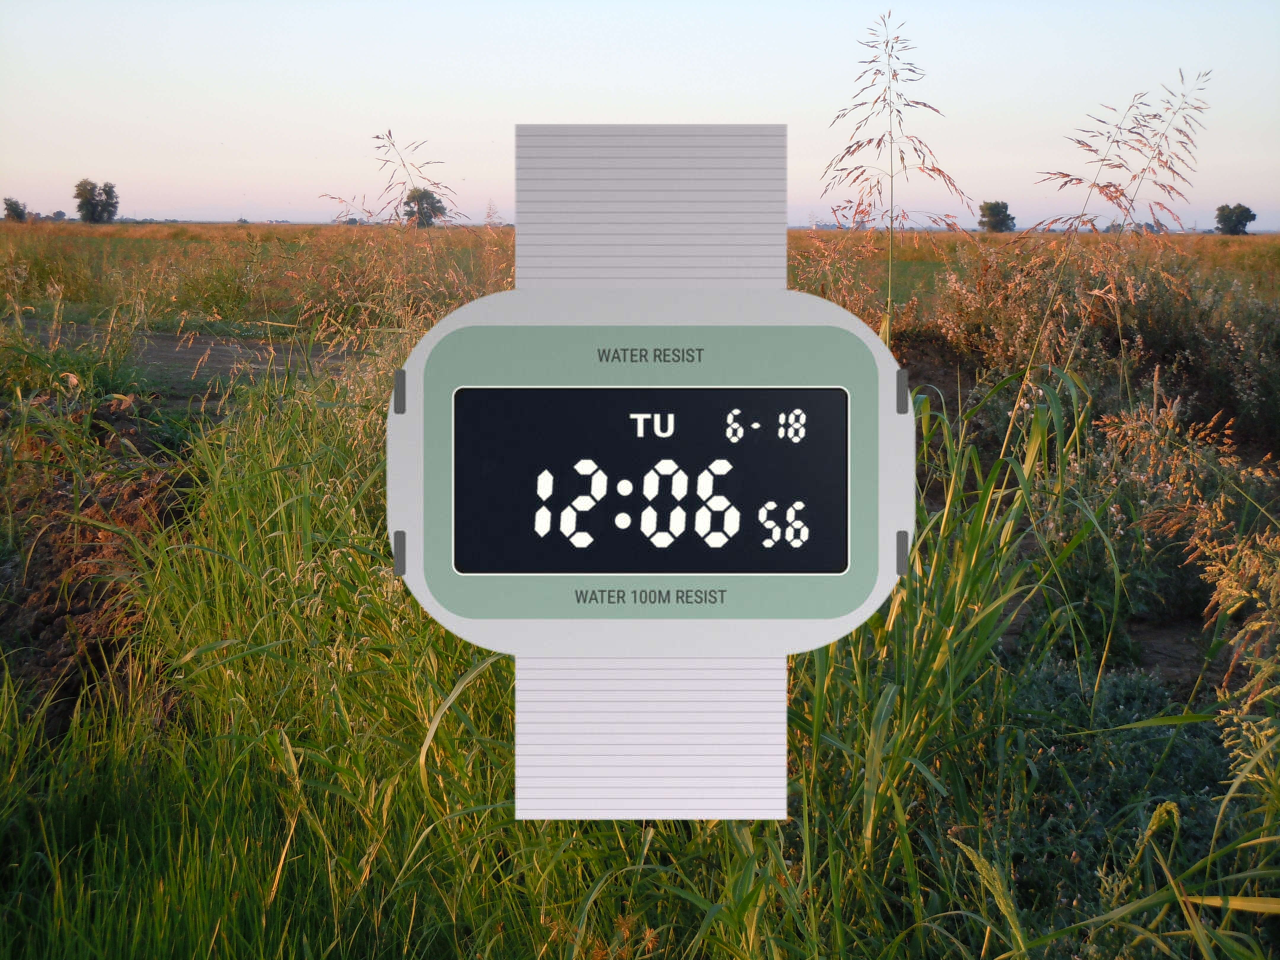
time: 12:06:56
